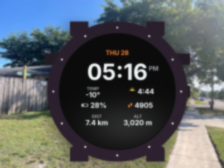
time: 5:16
